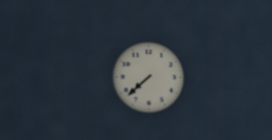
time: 7:38
